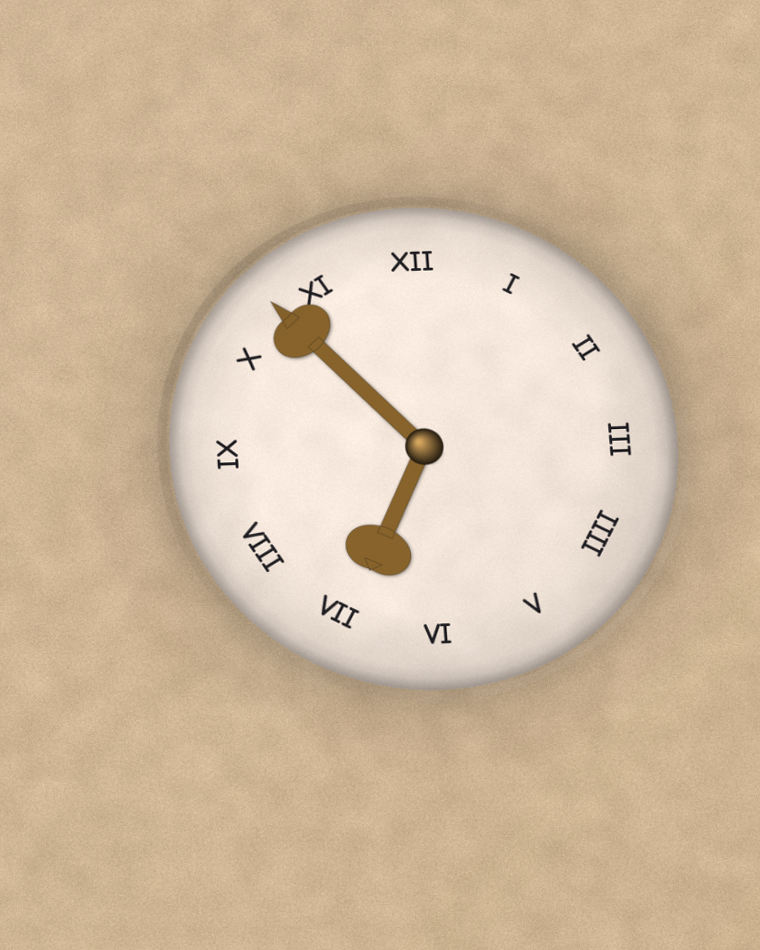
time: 6:53
